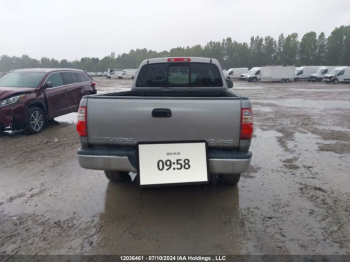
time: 9:58
